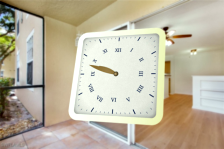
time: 9:48
